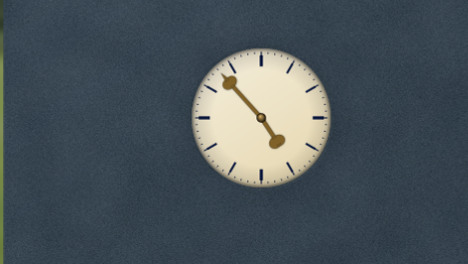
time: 4:53
